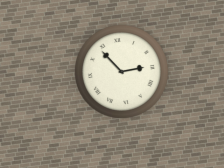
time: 2:54
